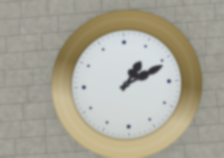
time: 1:11
